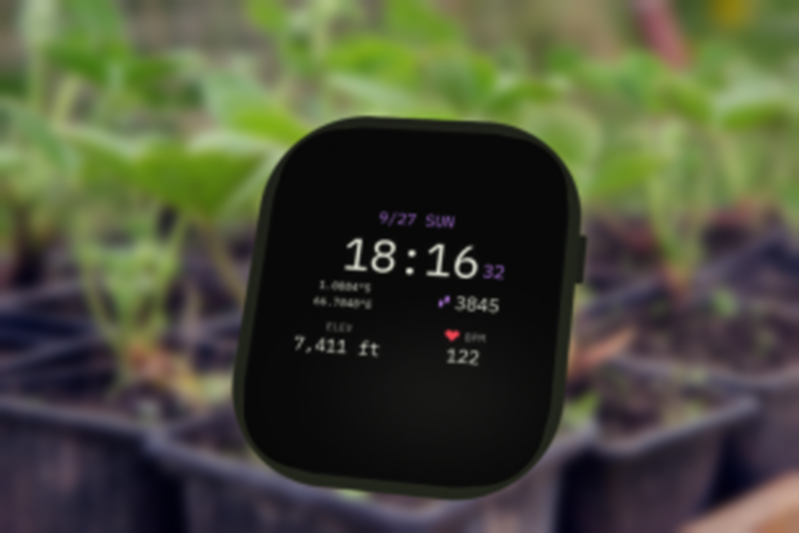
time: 18:16
